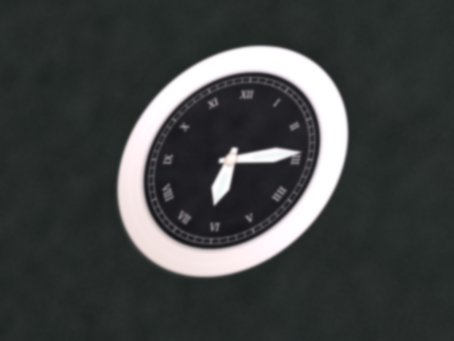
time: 6:14
